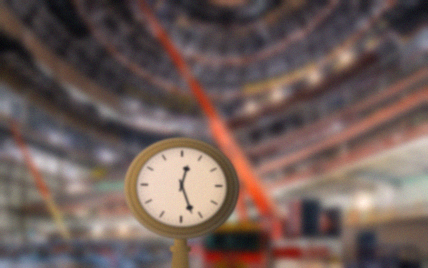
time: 12:27
